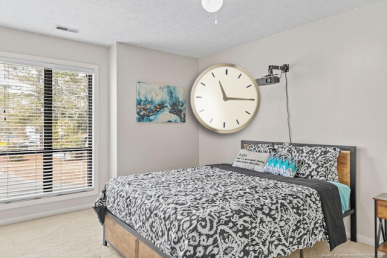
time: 11:15
